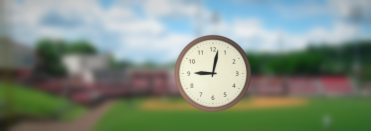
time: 9:02
